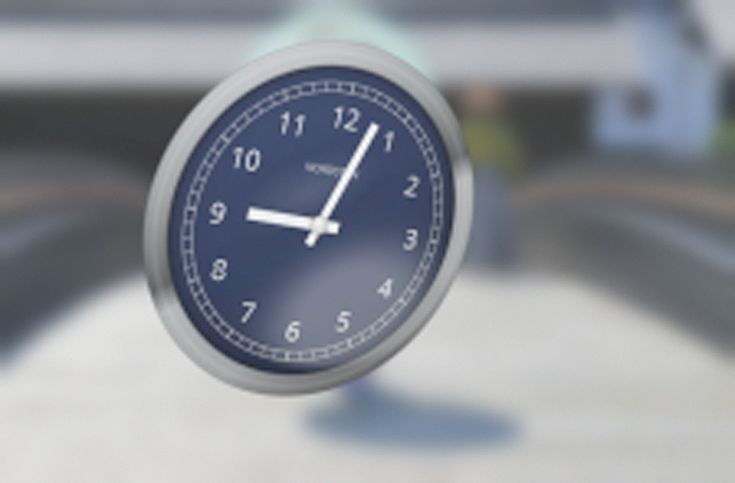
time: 9:03
